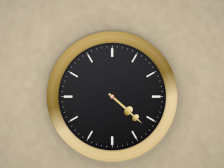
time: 4:22
